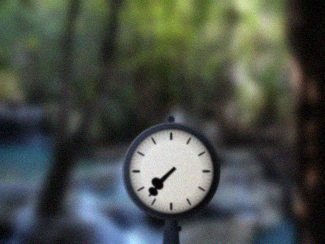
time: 7:37
